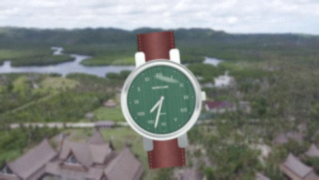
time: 7:33
